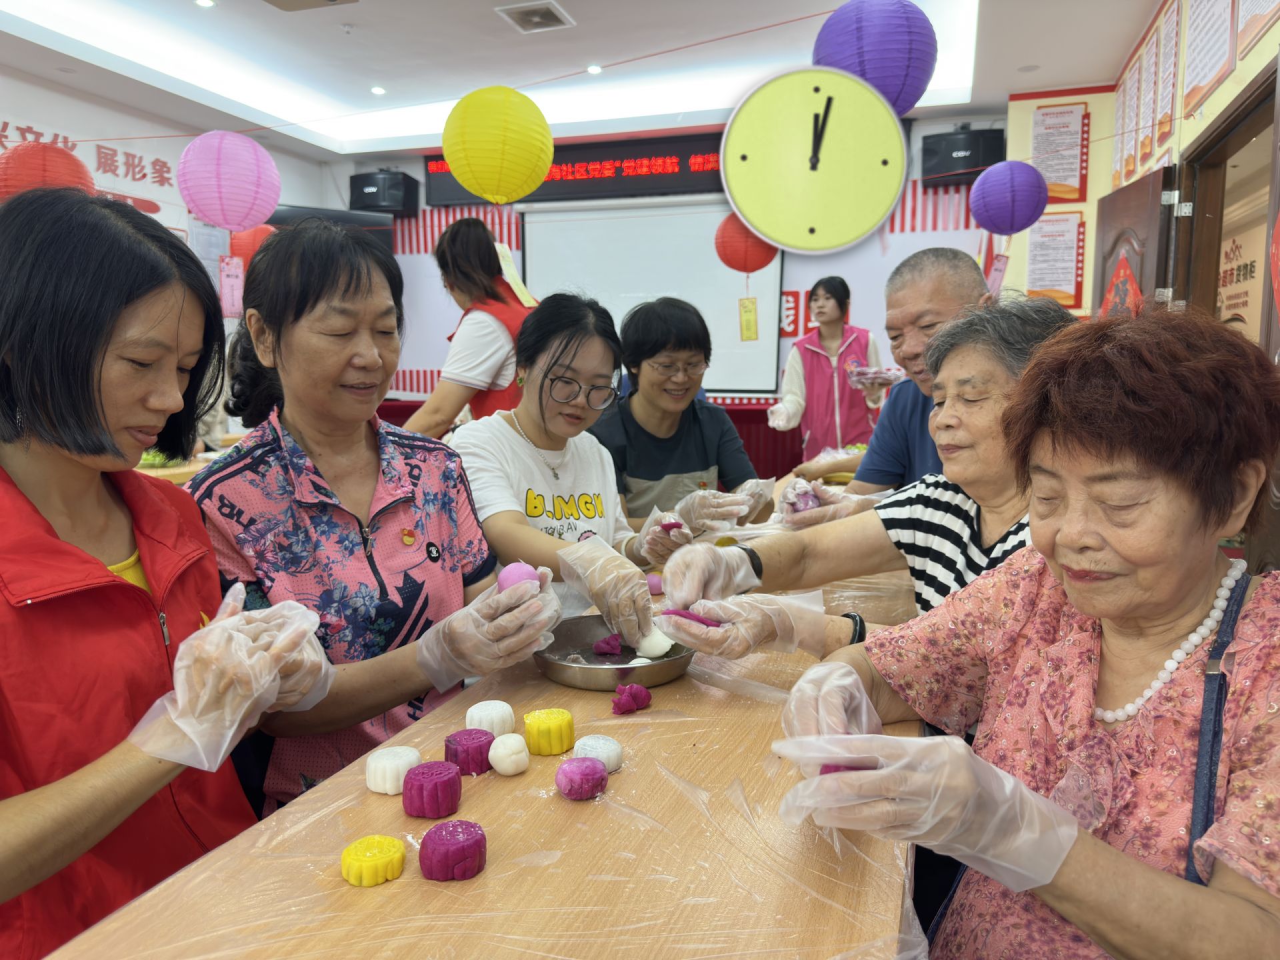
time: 12:02
